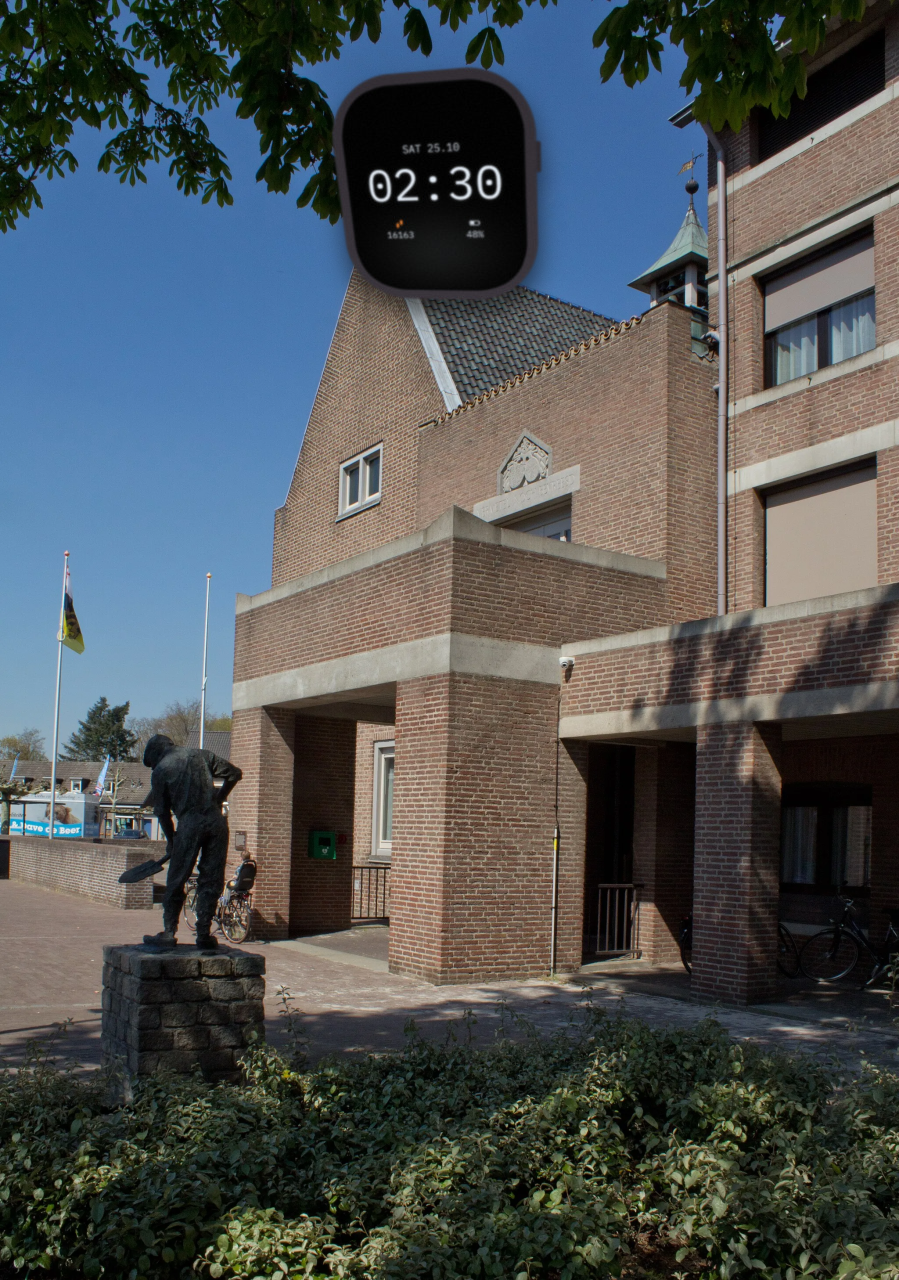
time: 2:30
